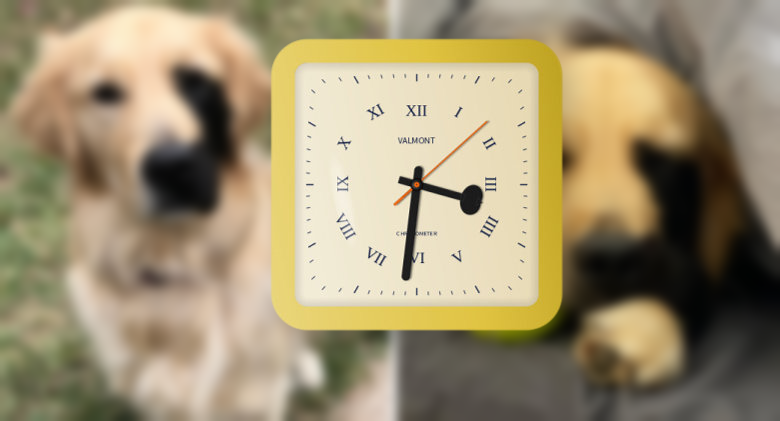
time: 3:31:08
